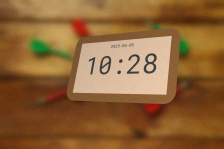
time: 10:28
